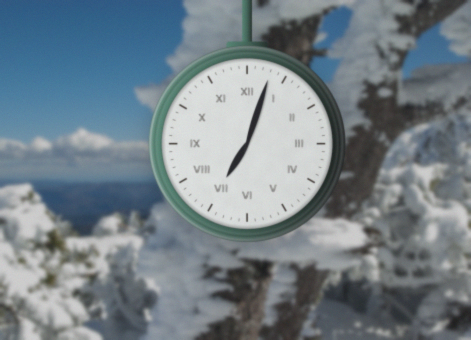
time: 7:03
